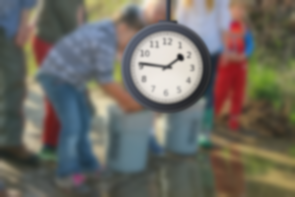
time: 1:46
